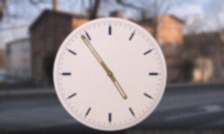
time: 4:54
